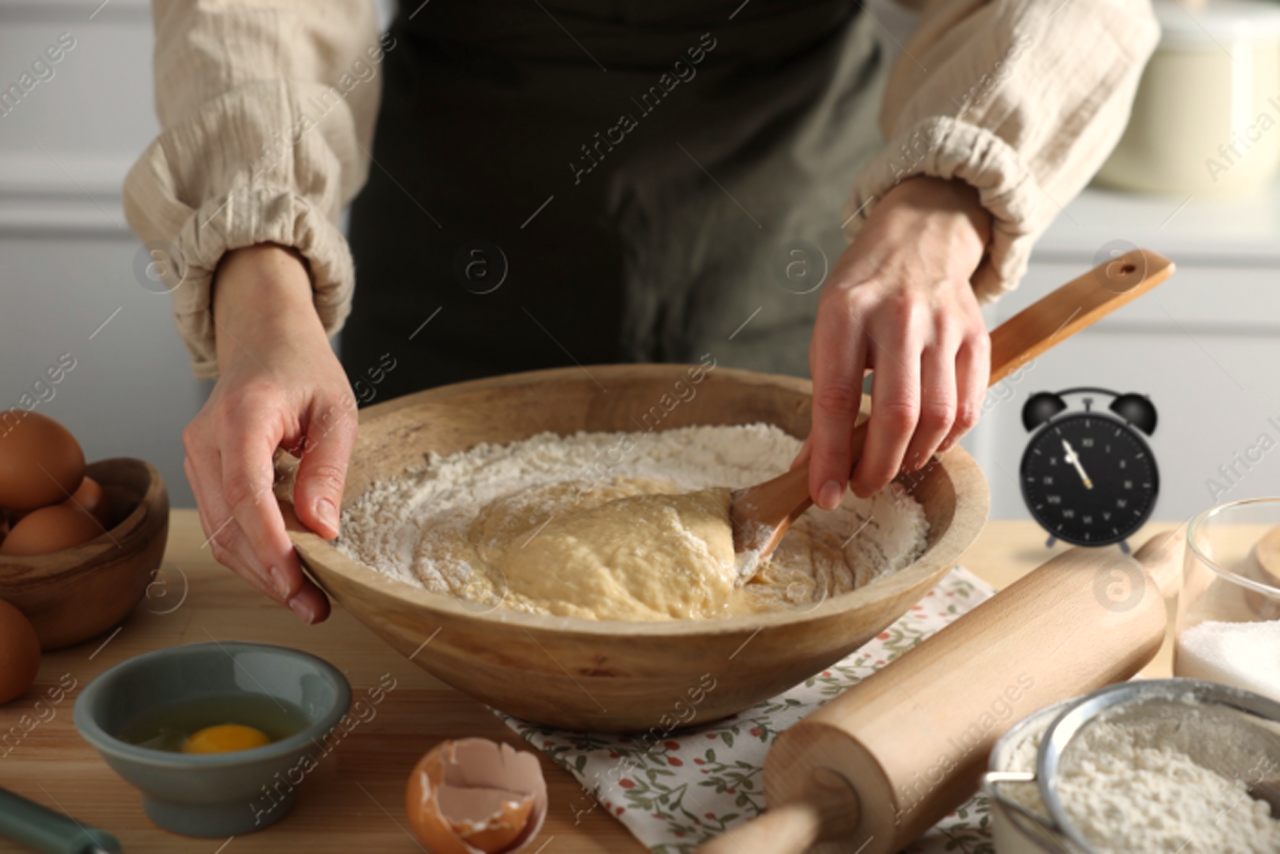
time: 10:55
